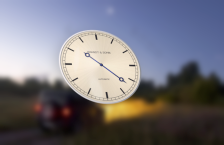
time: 10:22
